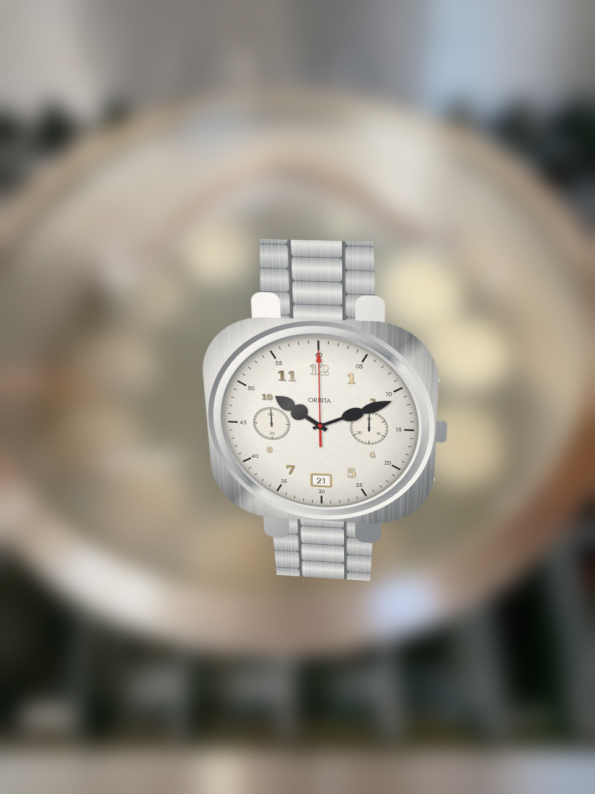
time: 10:11
